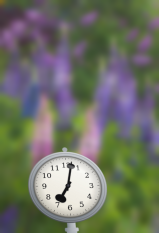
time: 7:02
